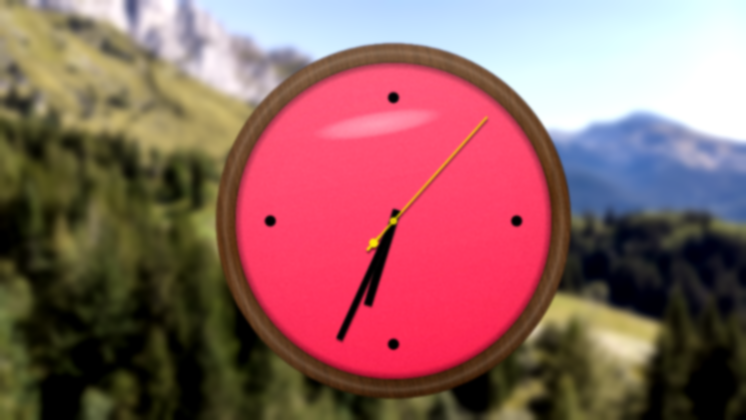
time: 6:34:07
